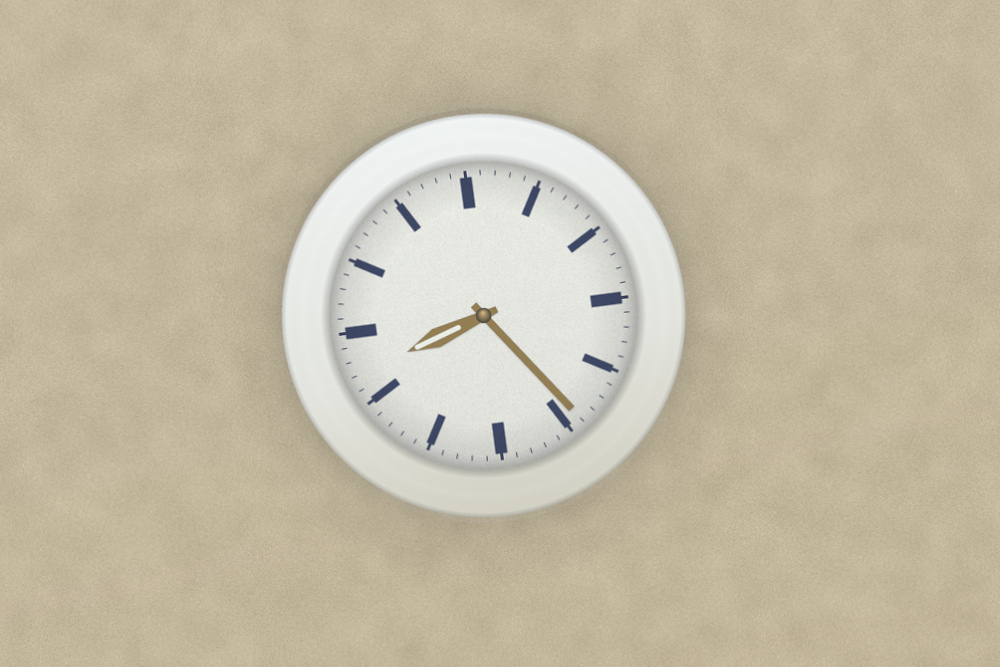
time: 8:24
